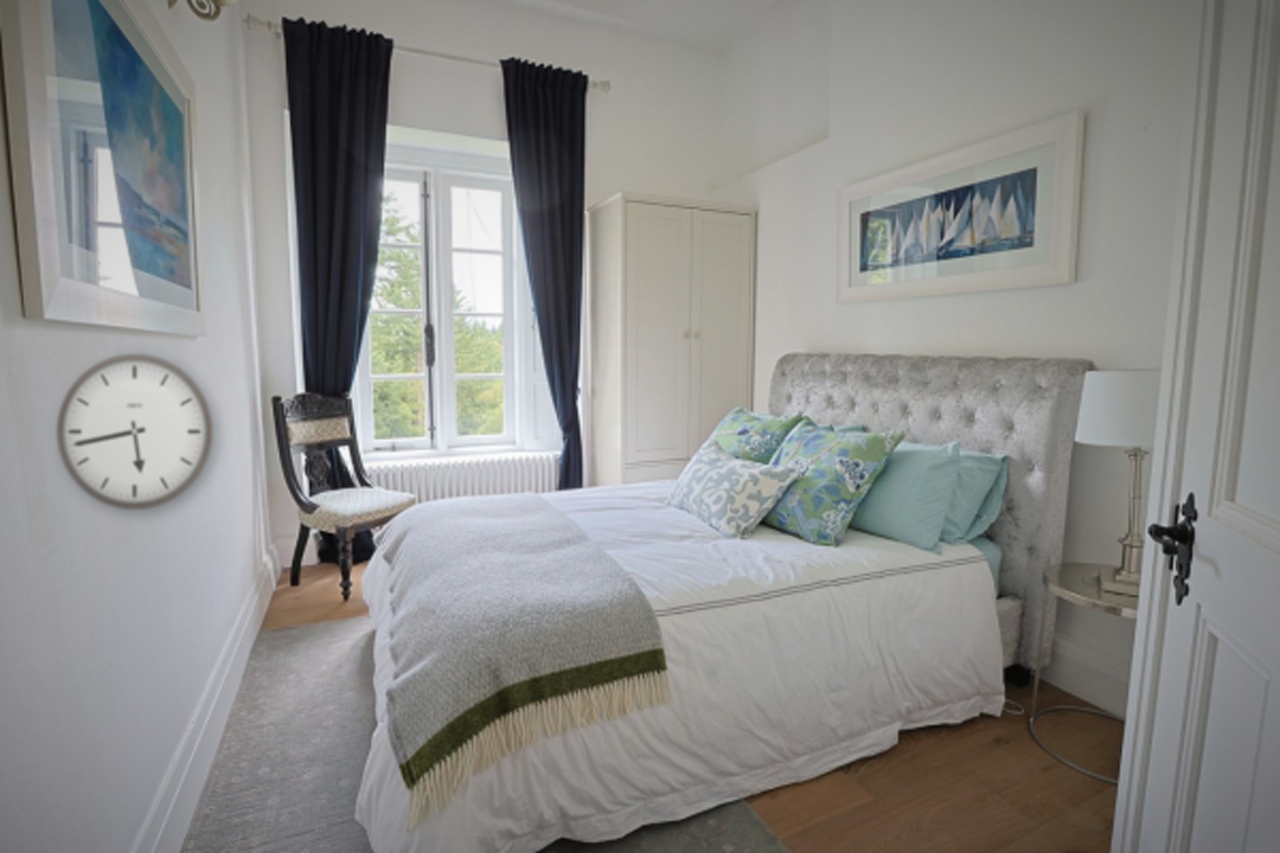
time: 5:43
